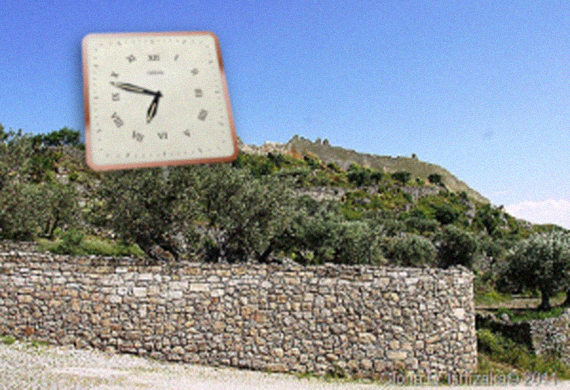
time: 6:48
